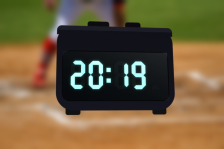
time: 20:19
